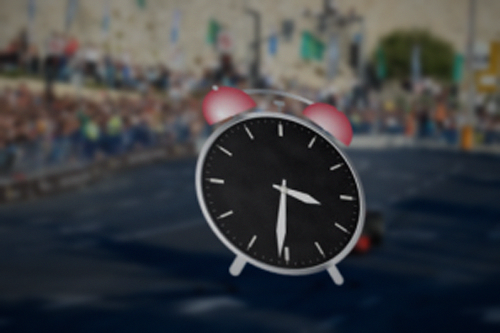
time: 3:31
